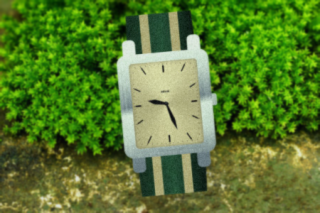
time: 9:27
